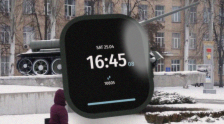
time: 16:45
